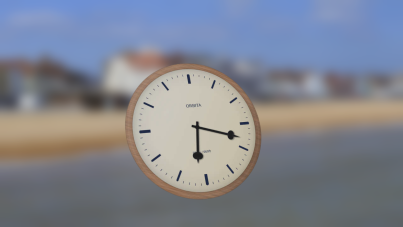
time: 6:18
